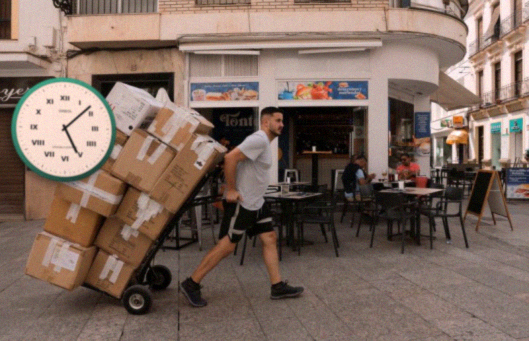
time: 5:08
